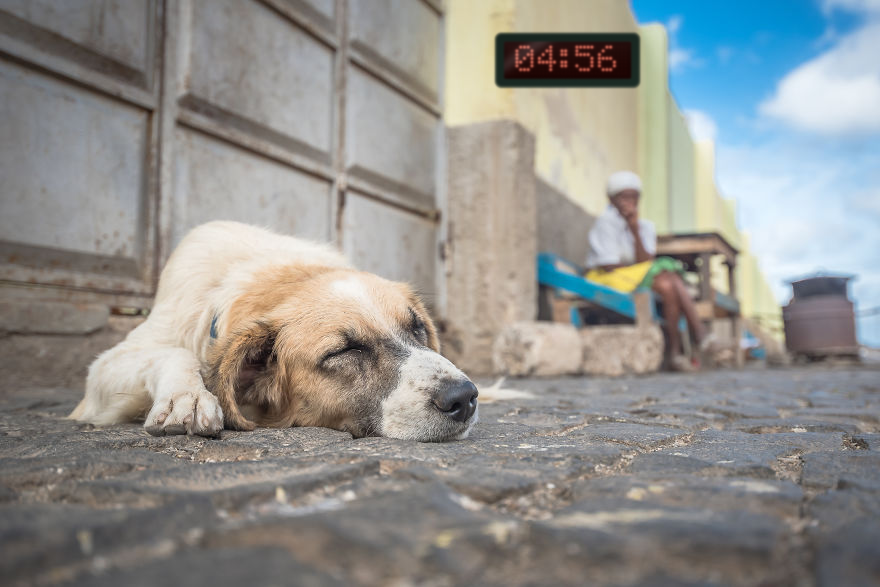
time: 4:56
